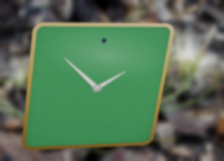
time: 1:52
